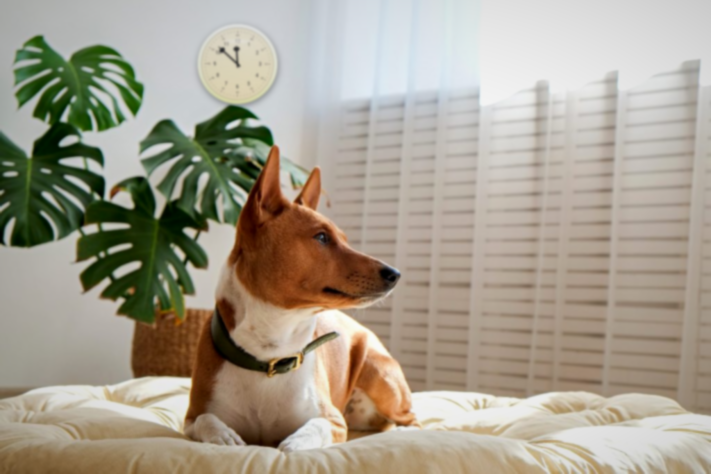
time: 11:52
